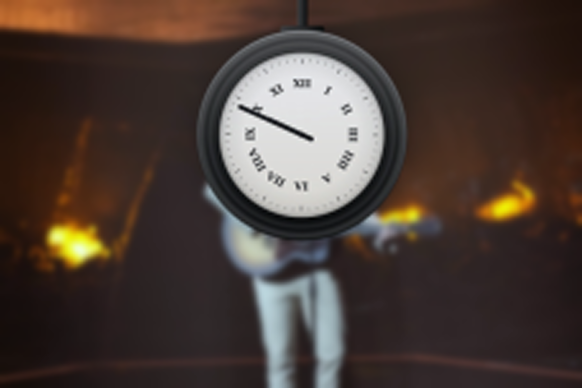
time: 9:49
